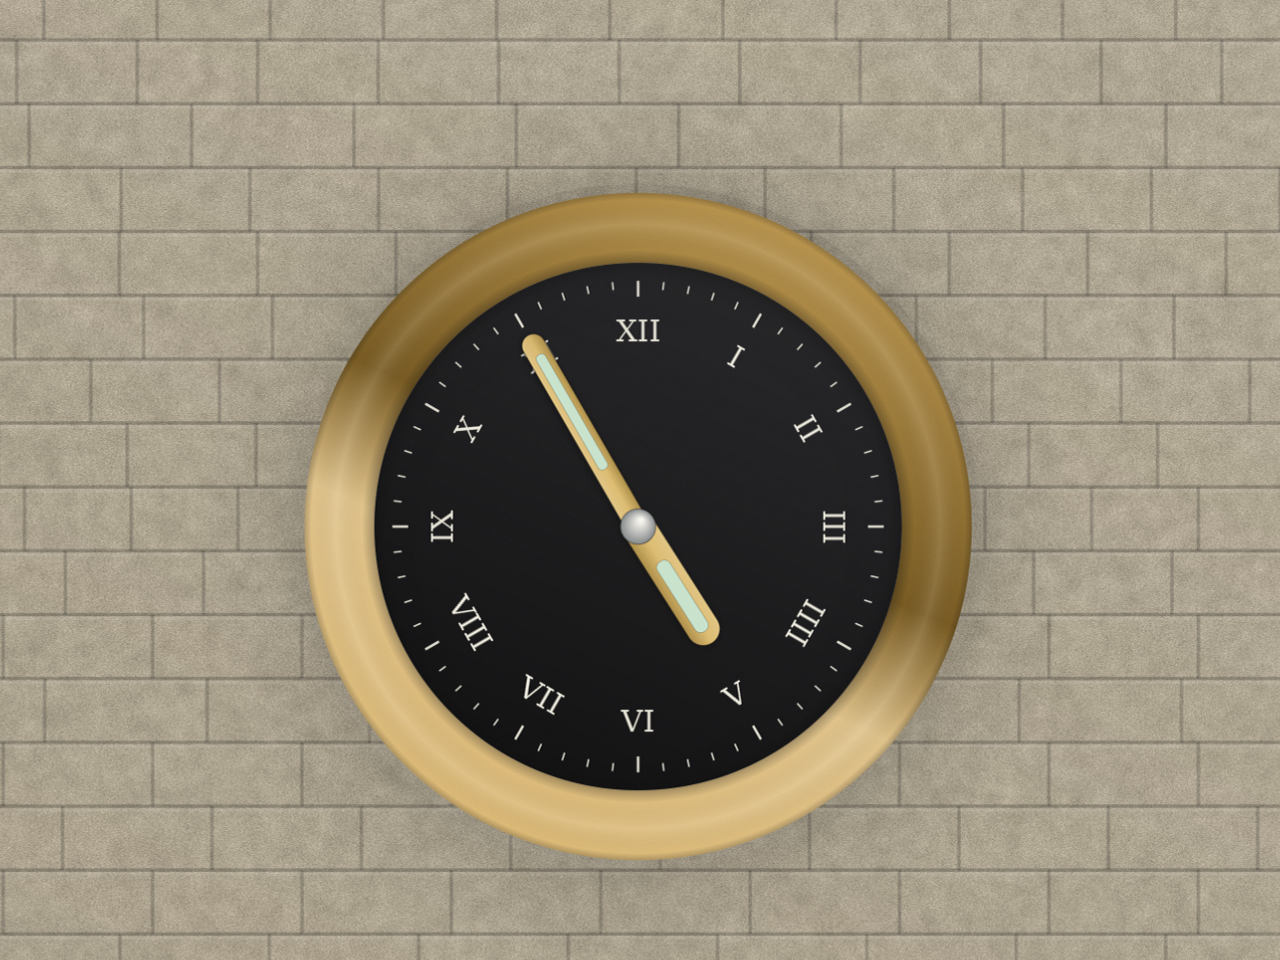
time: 4:55
